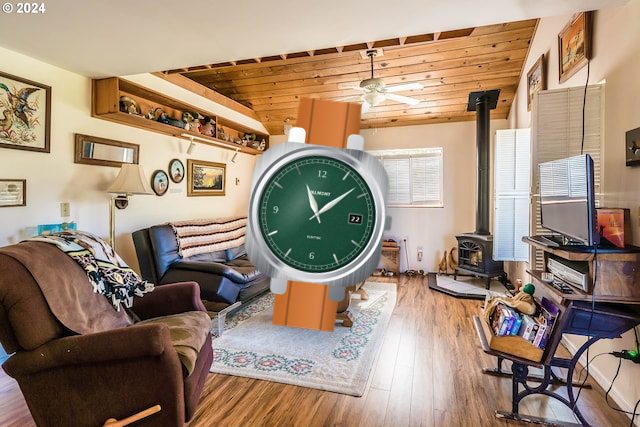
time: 11:08
